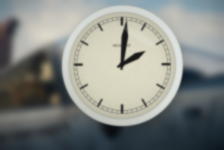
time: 2:01
